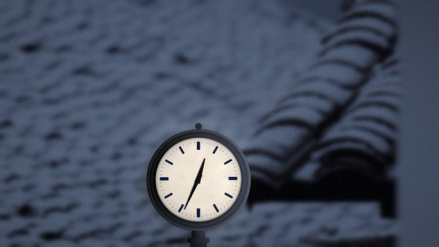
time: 12:34
